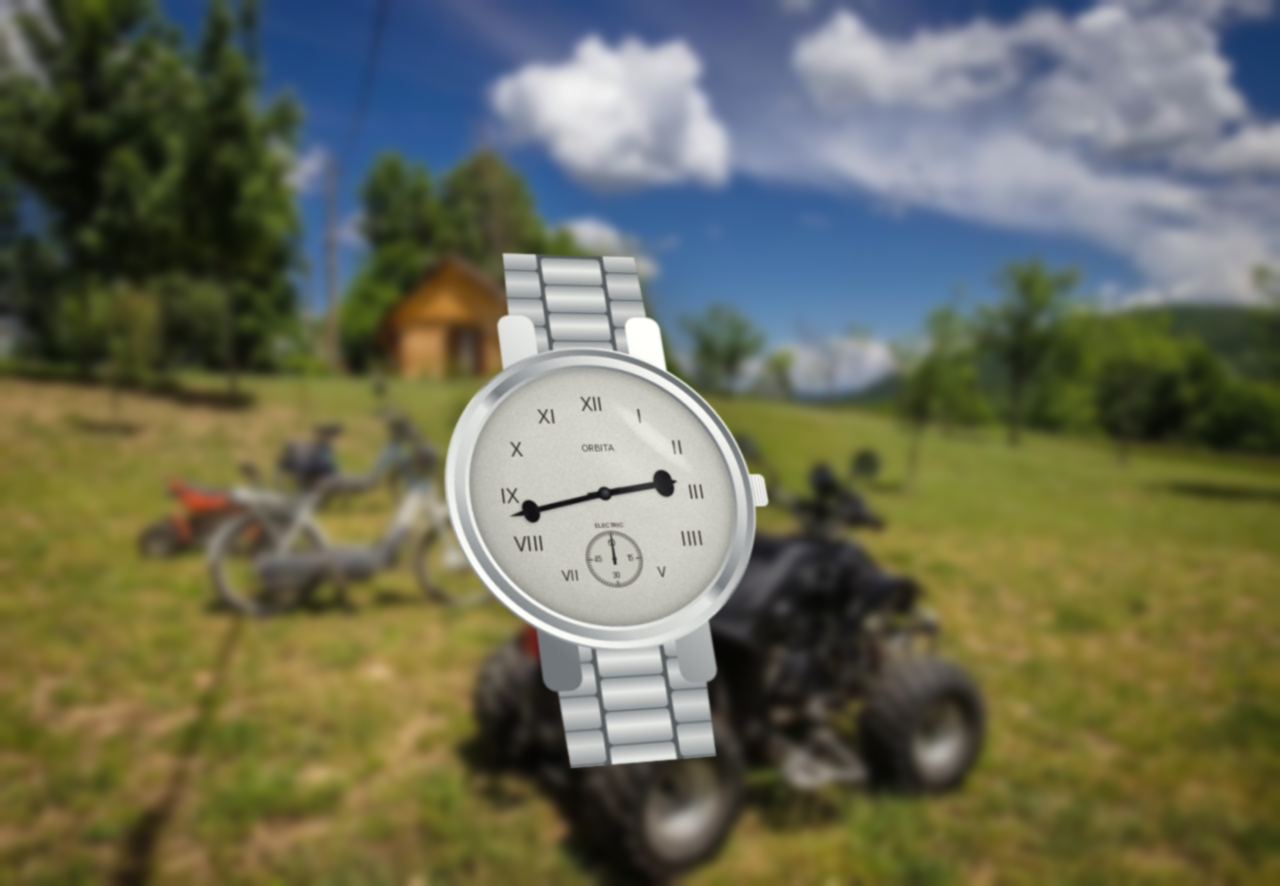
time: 2:43
